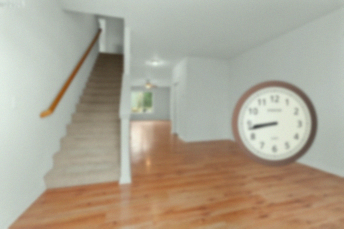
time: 8:43
